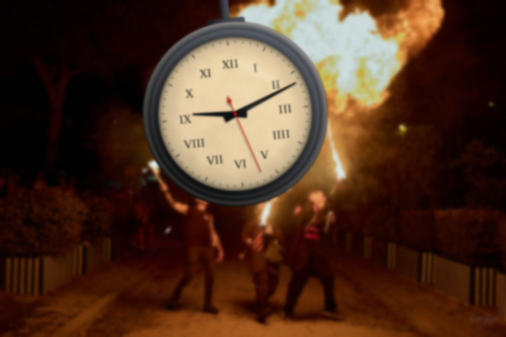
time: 9:11:27
